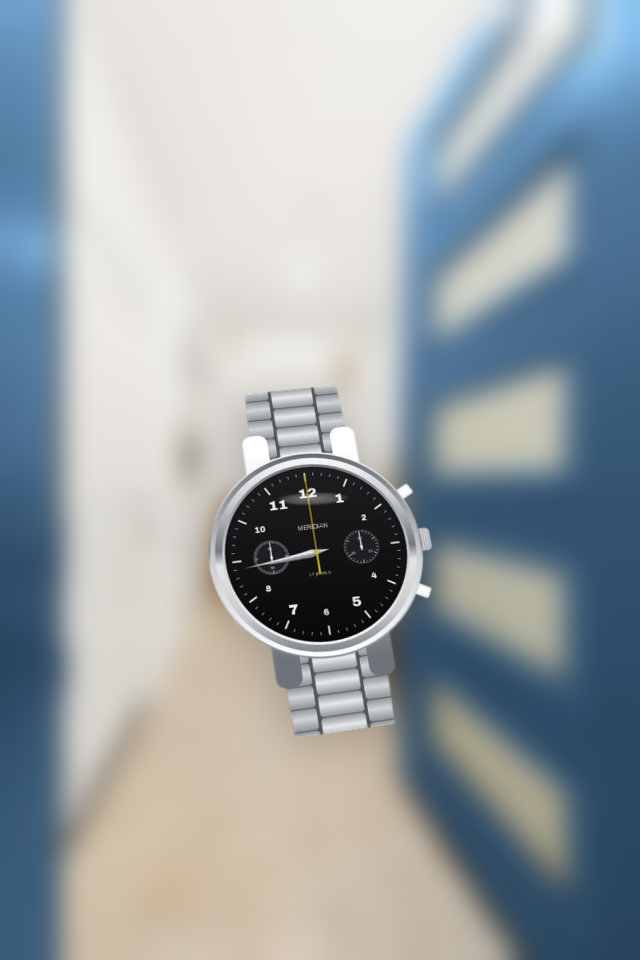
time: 8:44
